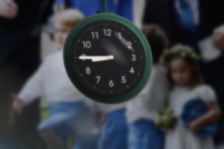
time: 8:45
